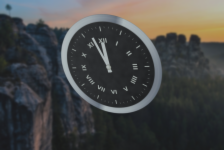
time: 11:57
